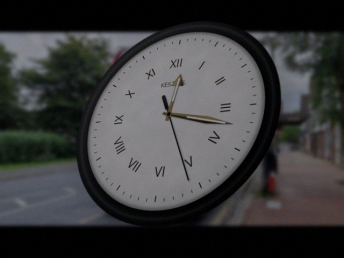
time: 12:17:26
